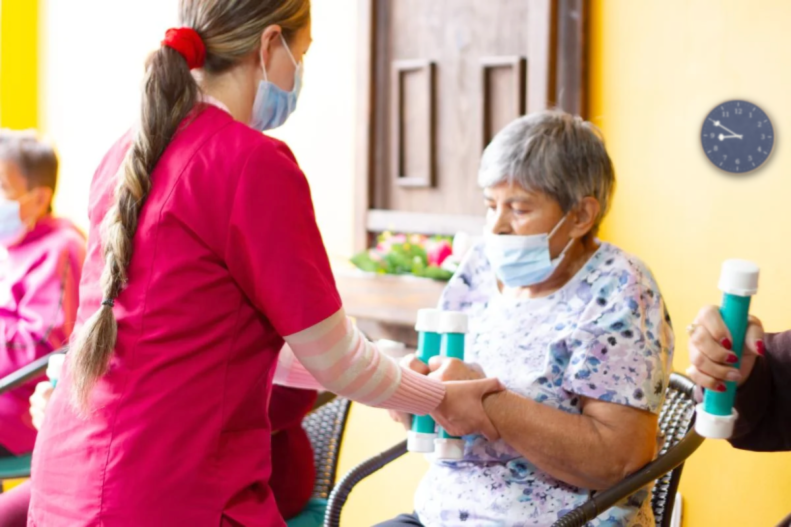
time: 8:50
